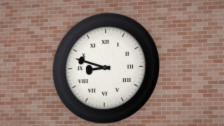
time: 8:48
